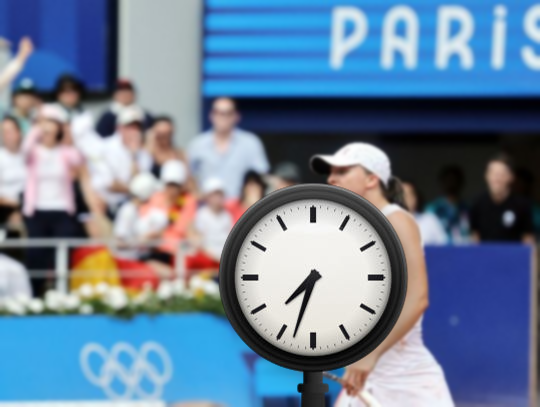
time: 7:33
